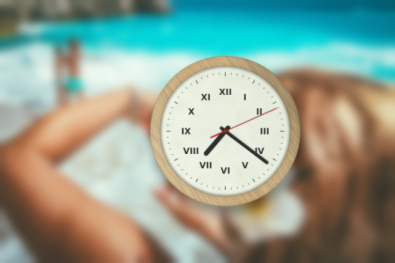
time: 7:21:11
